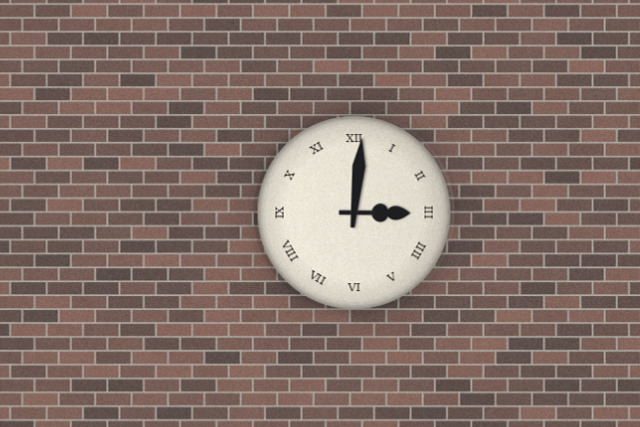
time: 3:01
